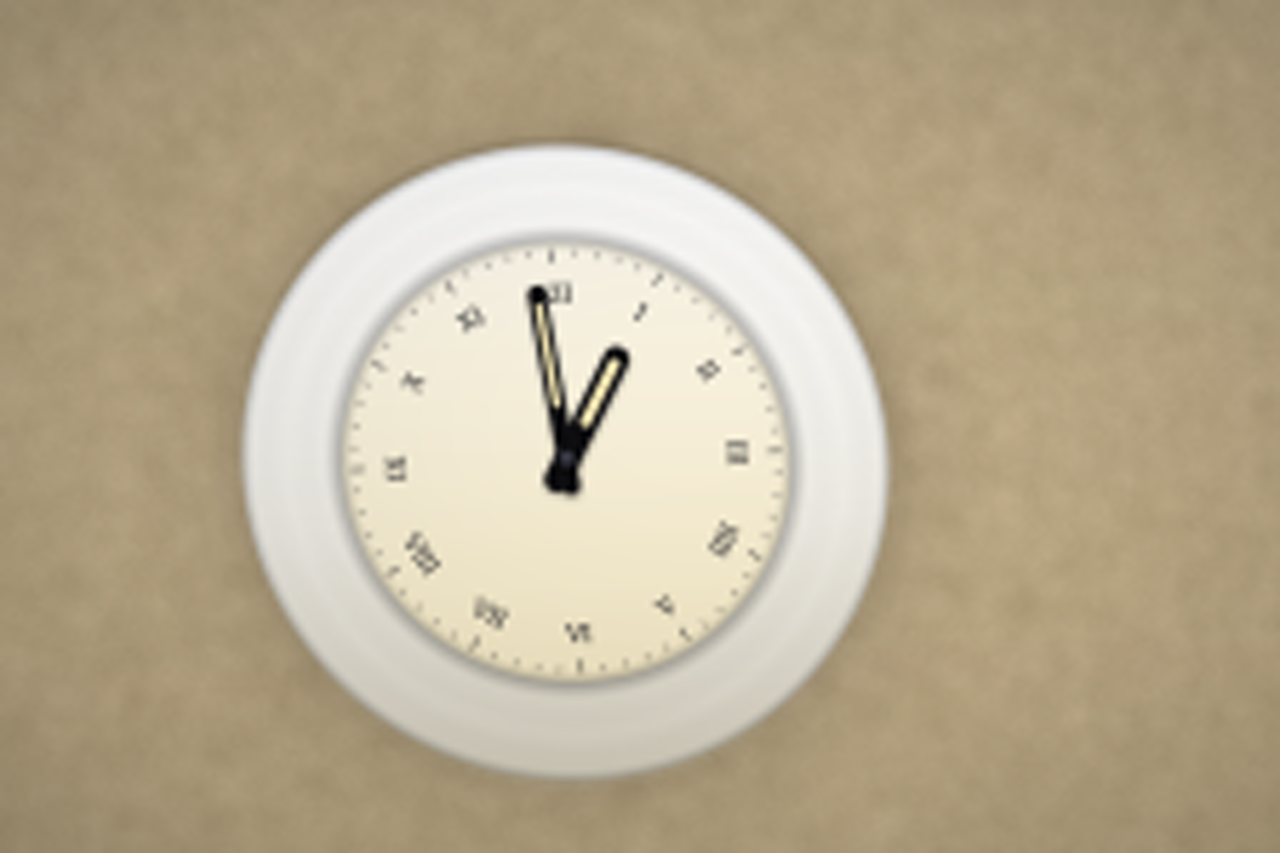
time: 12:59
